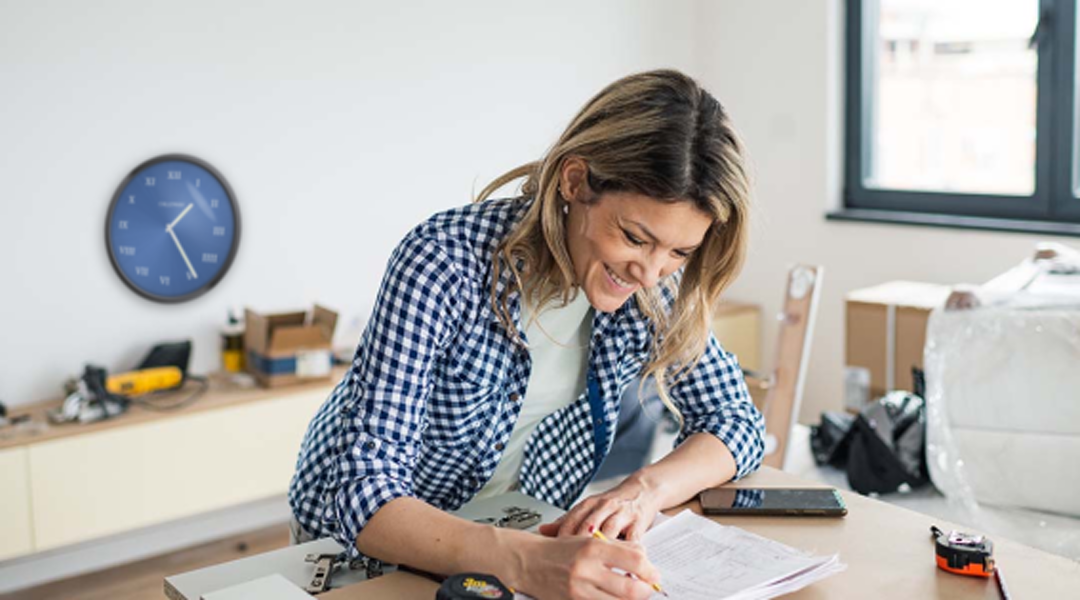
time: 1:24
